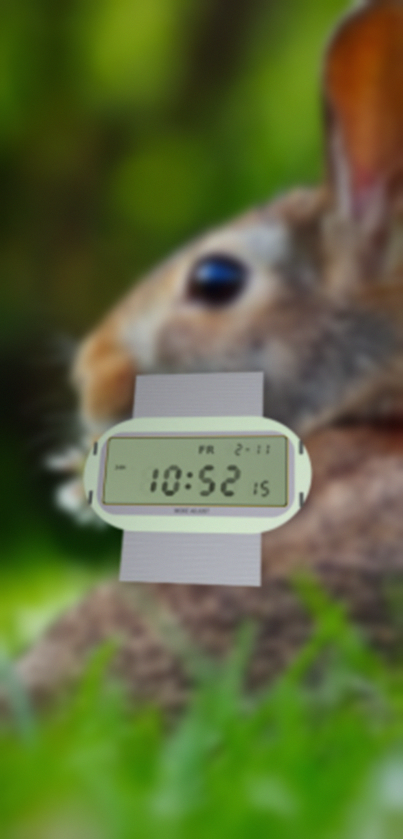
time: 10:52:15
